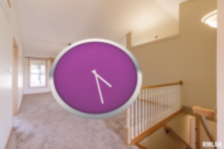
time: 4:28
